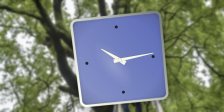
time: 10:14
